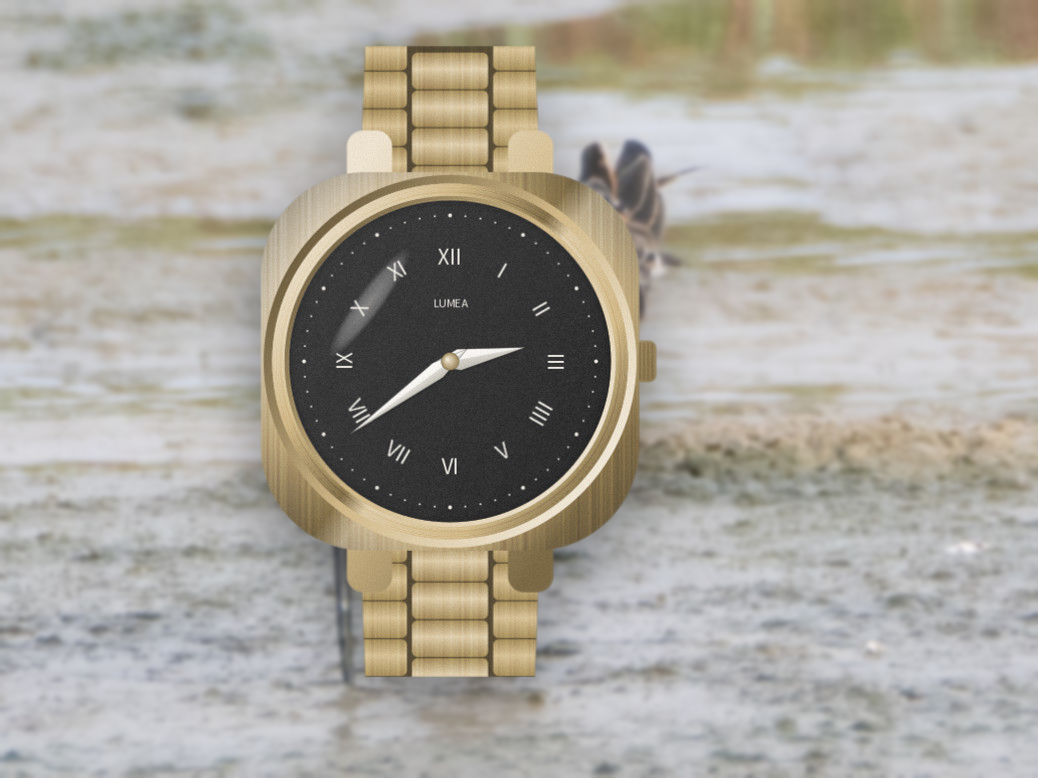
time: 2:39
